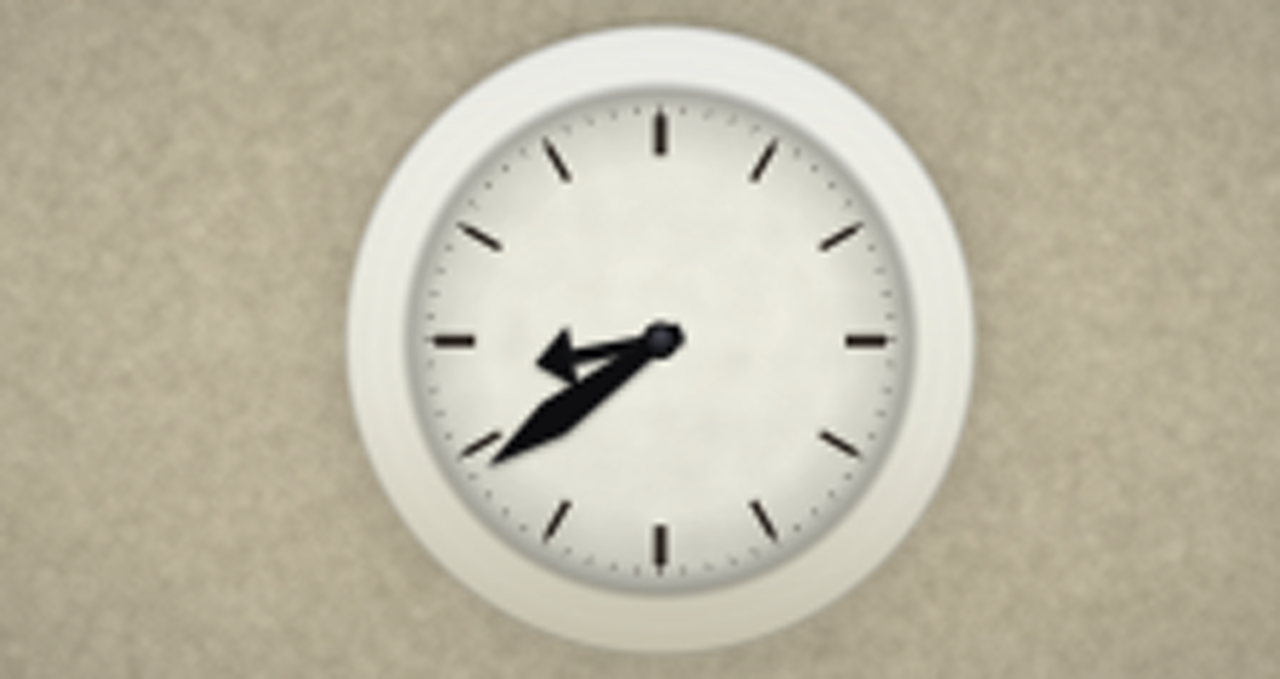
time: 8:39
